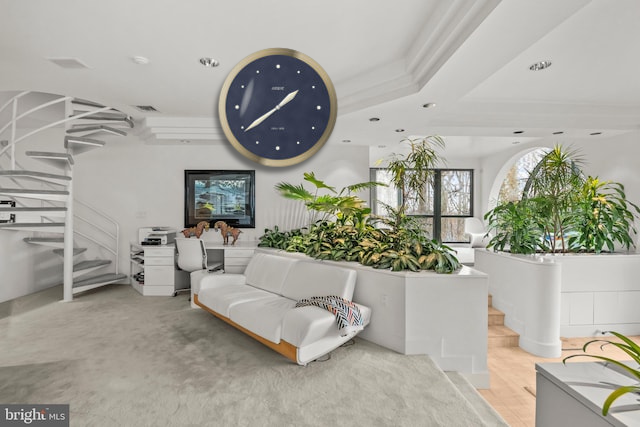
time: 1:39
